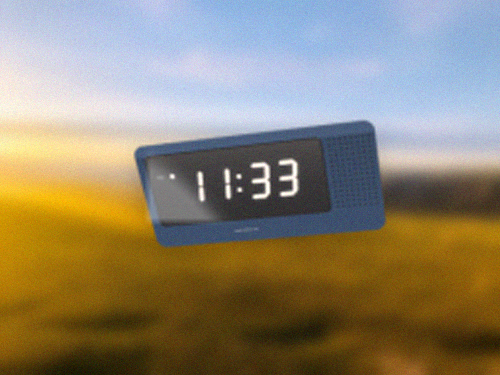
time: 11:33
